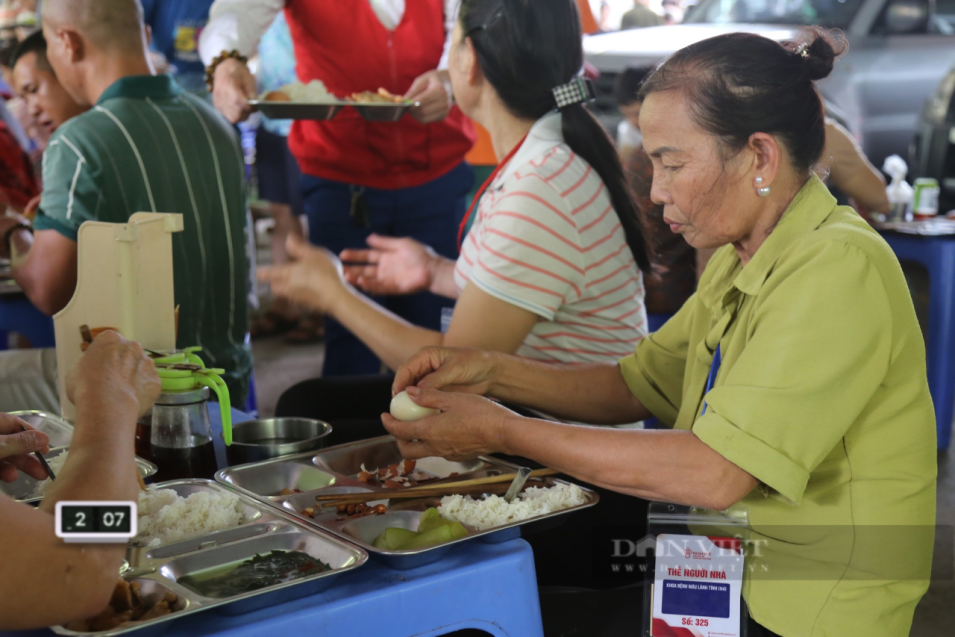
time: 2:07
